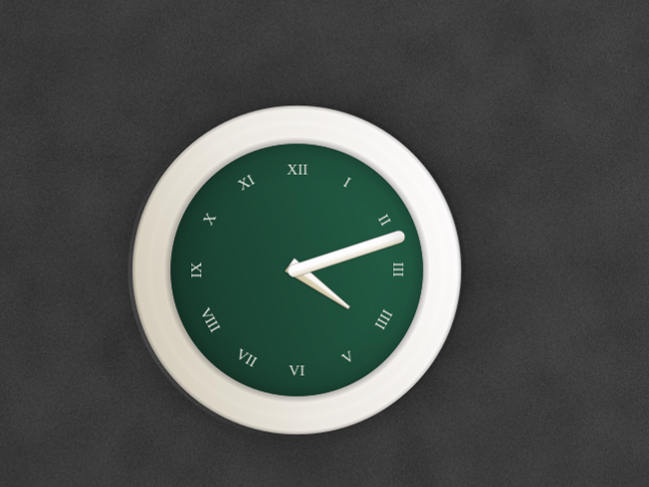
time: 4:12
